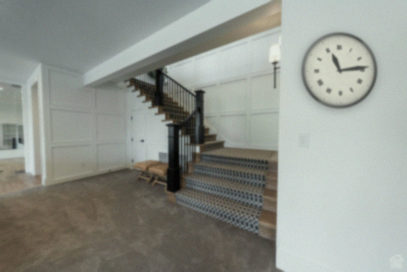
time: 11:14
